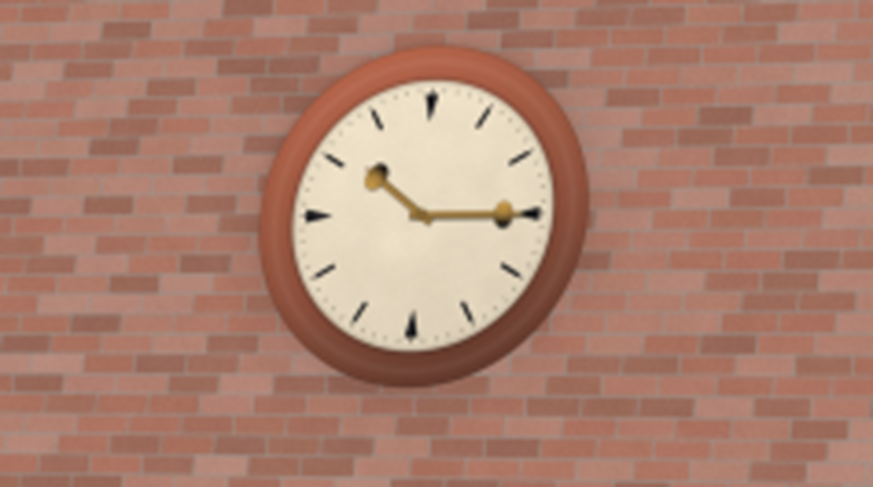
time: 10:15
